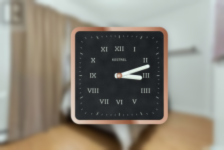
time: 3:12
